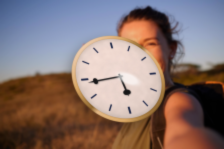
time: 5:44
